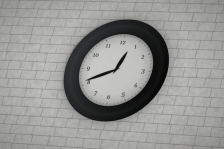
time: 12:41
